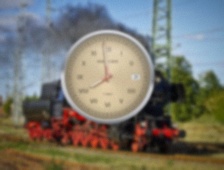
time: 7:59
